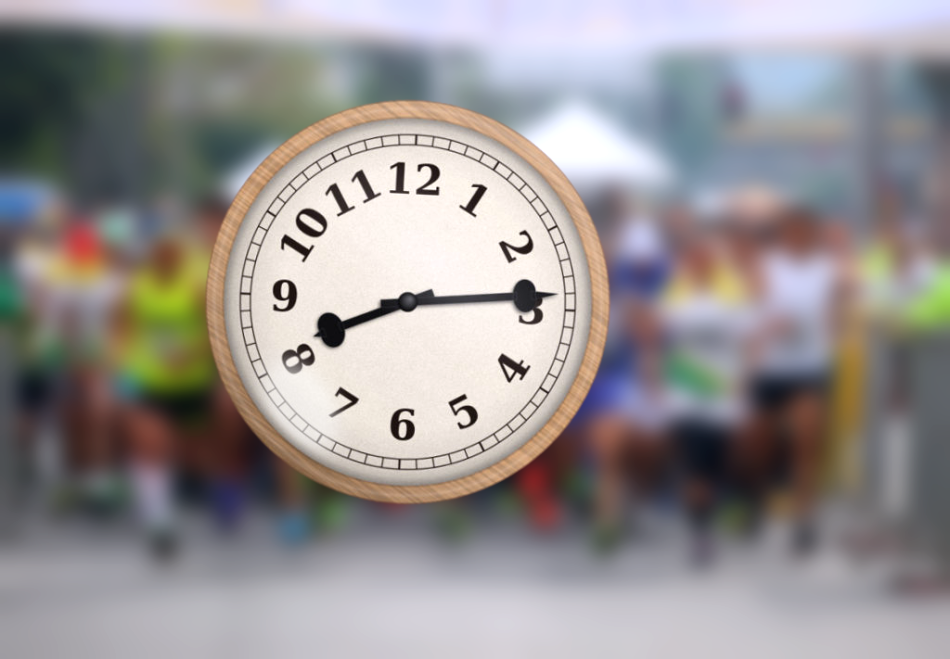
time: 8:14
